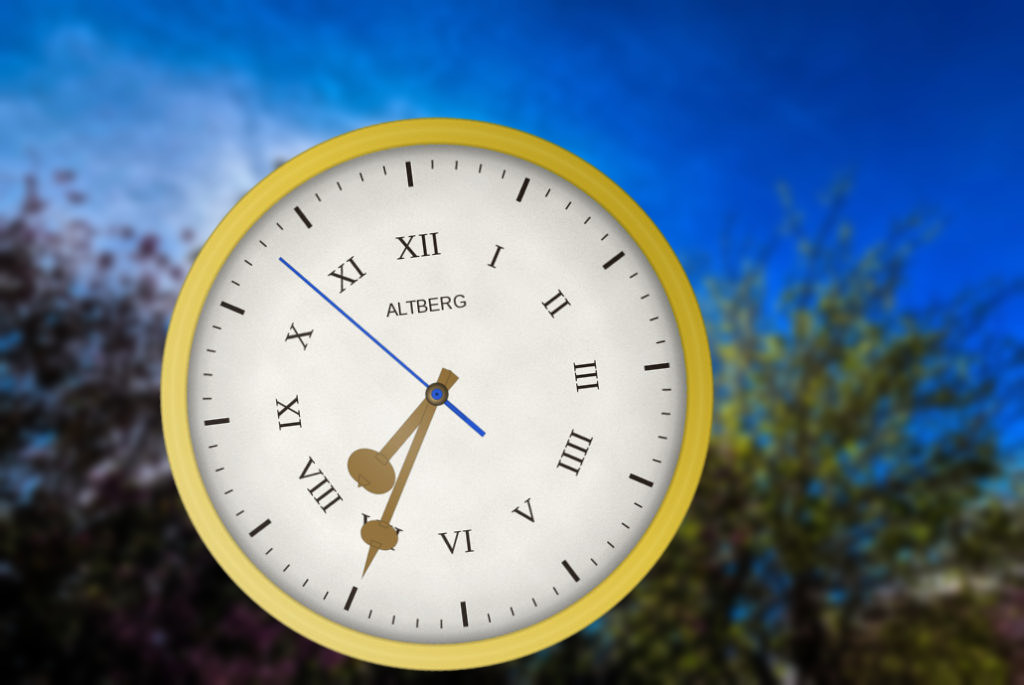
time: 7:34:53
